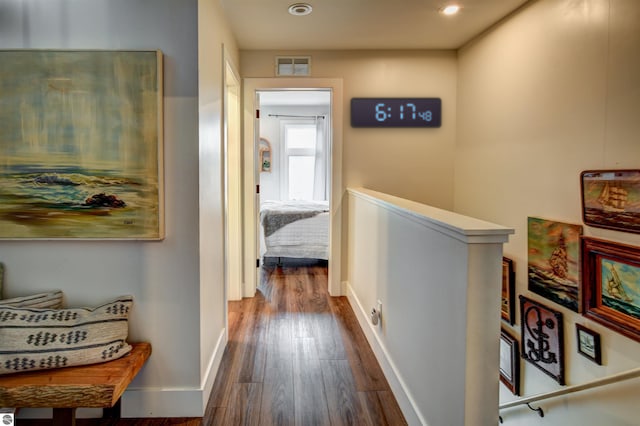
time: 6:17:48
